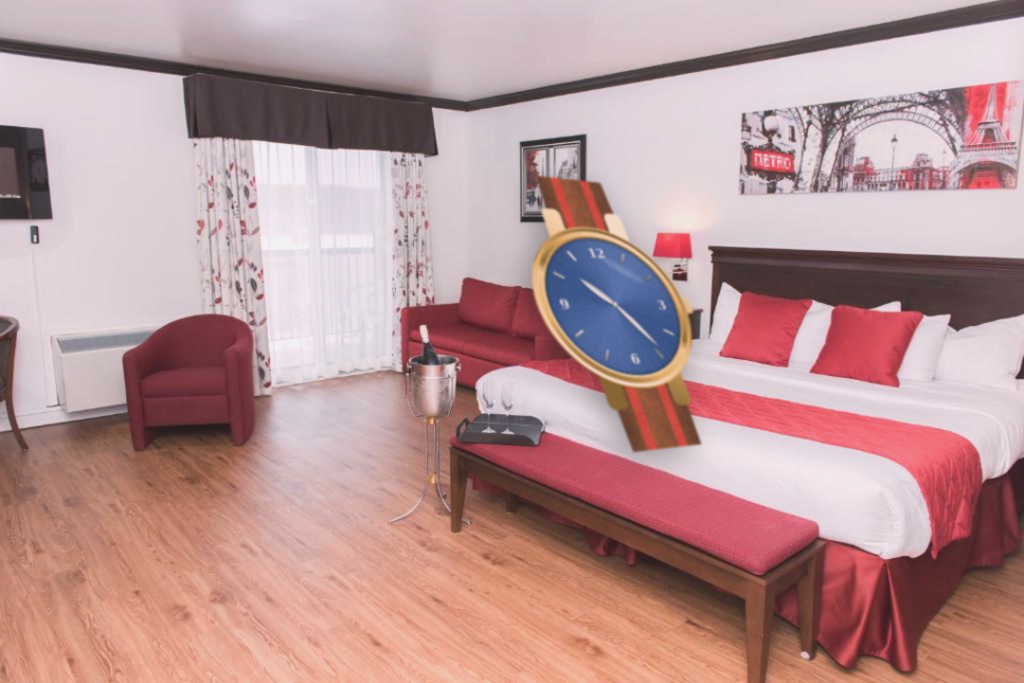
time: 10:24
